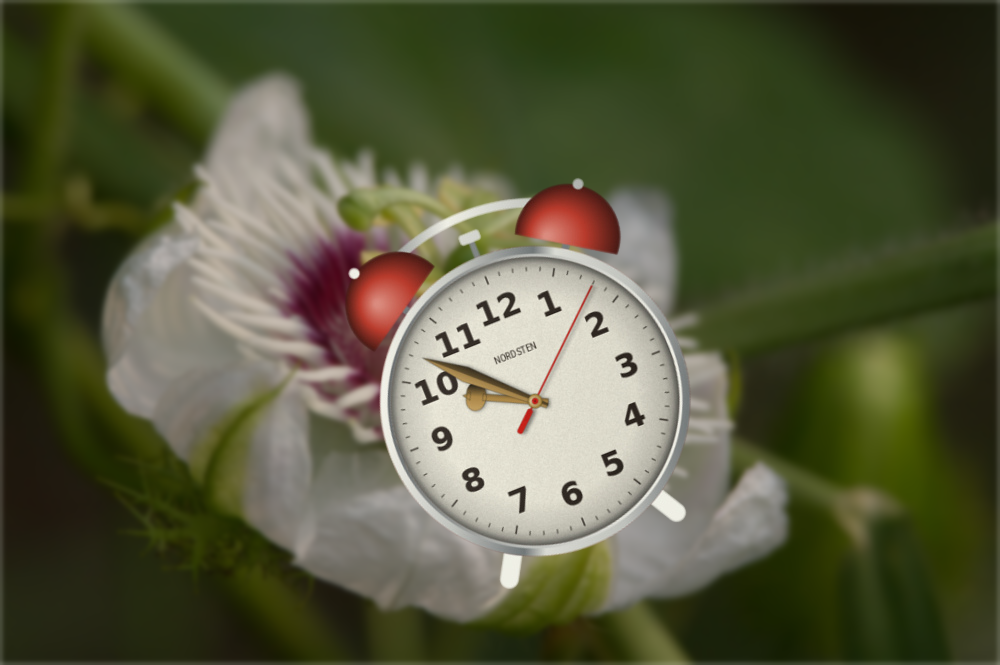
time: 9:52:08
